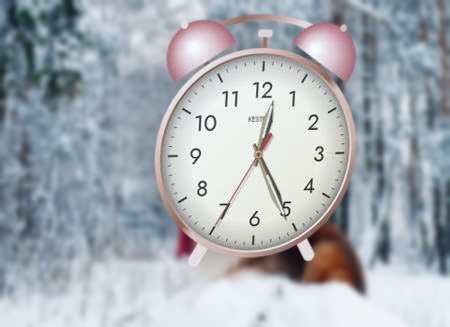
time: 12:25:35
